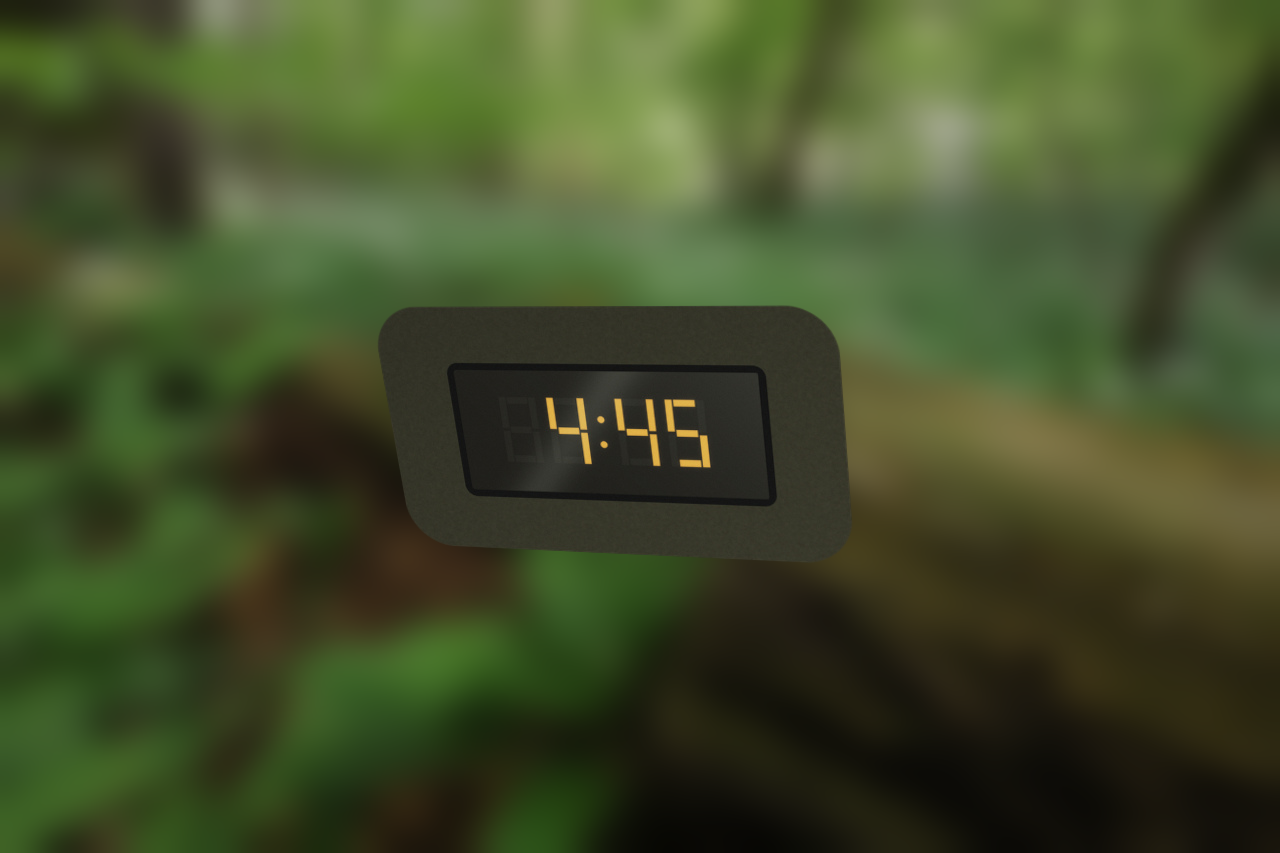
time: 4:45
